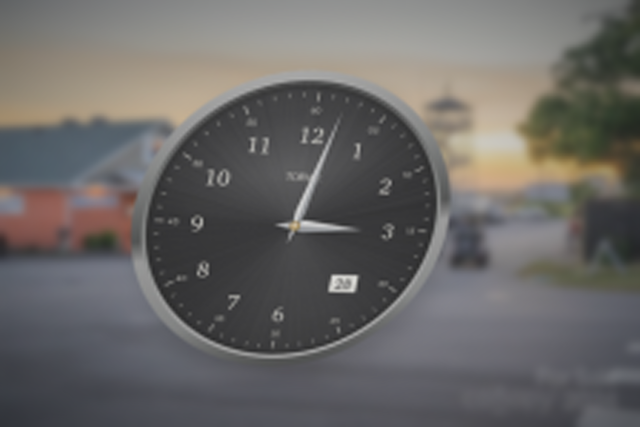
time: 3:02
